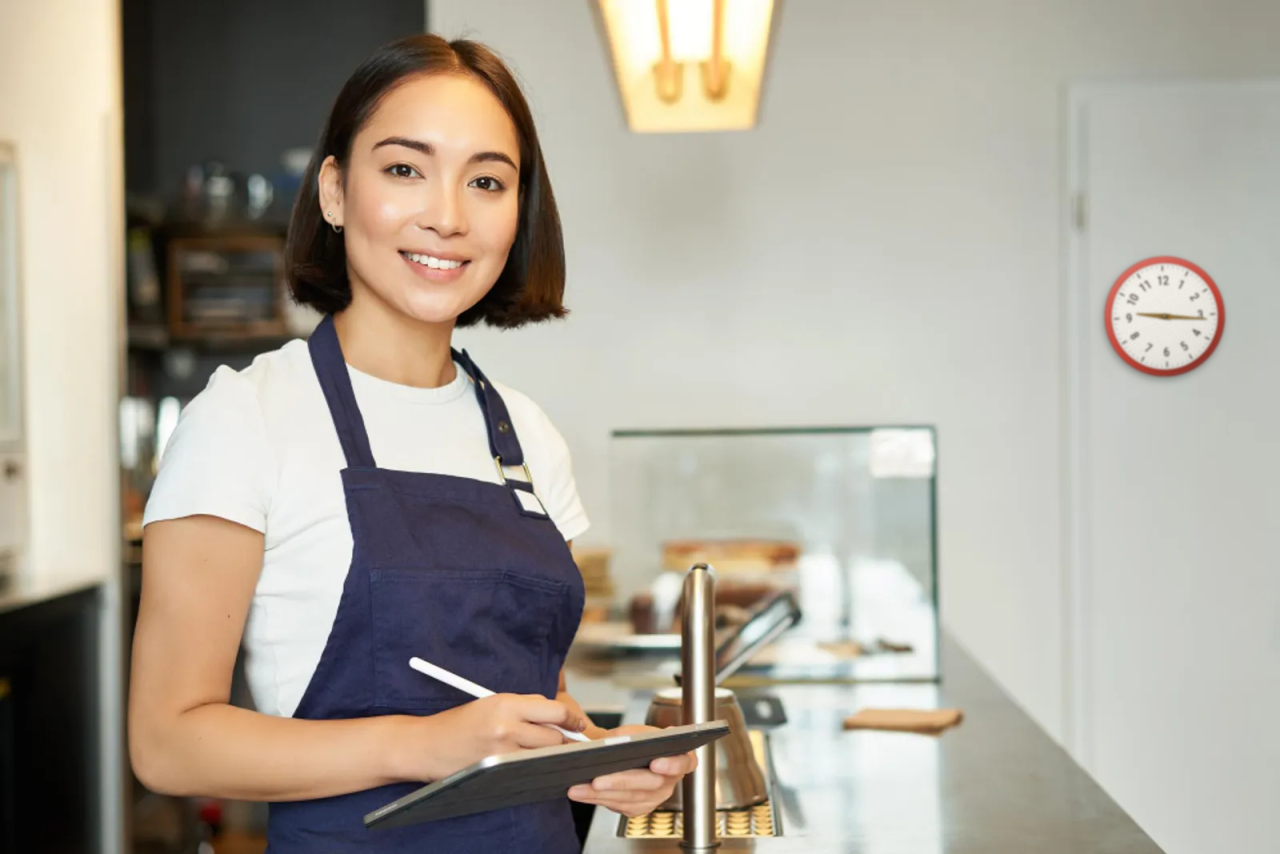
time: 9:16
